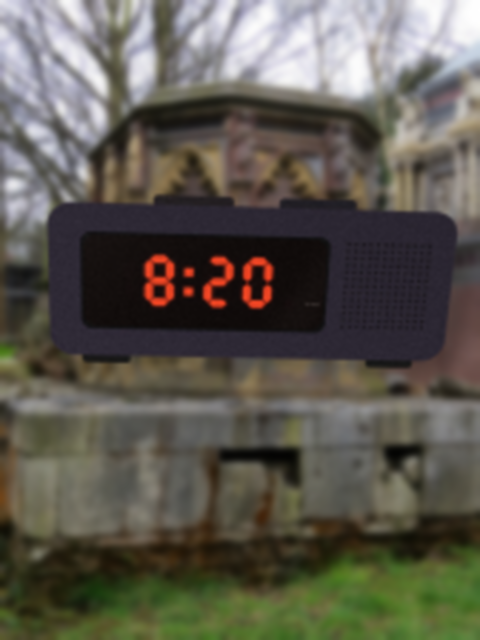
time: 8:20
